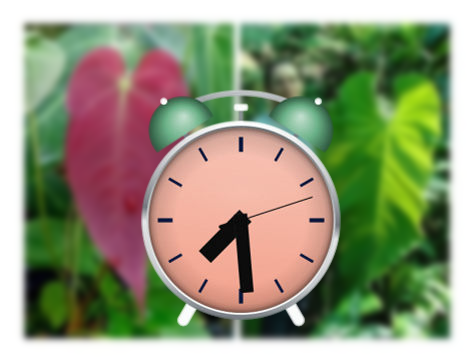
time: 7:29:12
